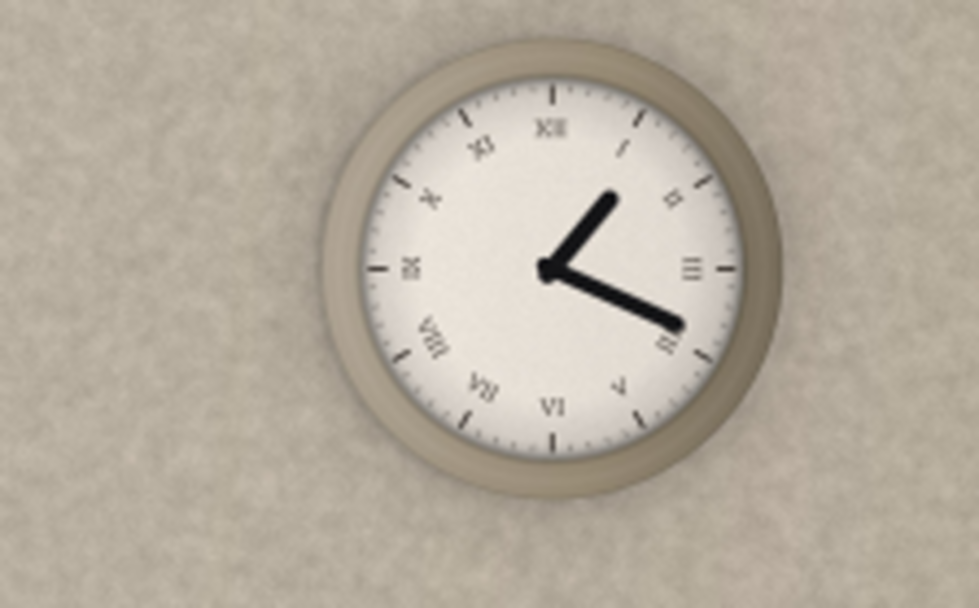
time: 1:19
